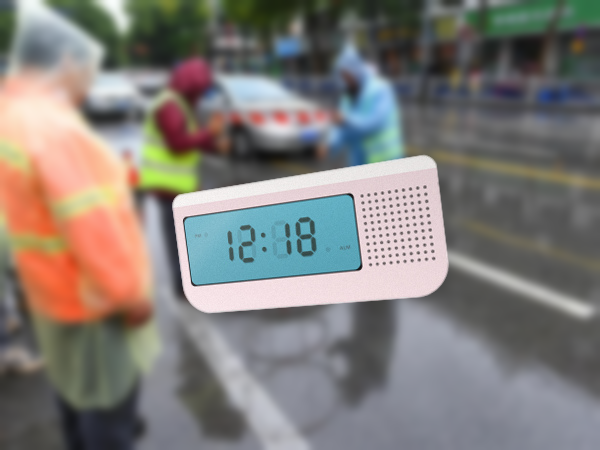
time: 12:18
